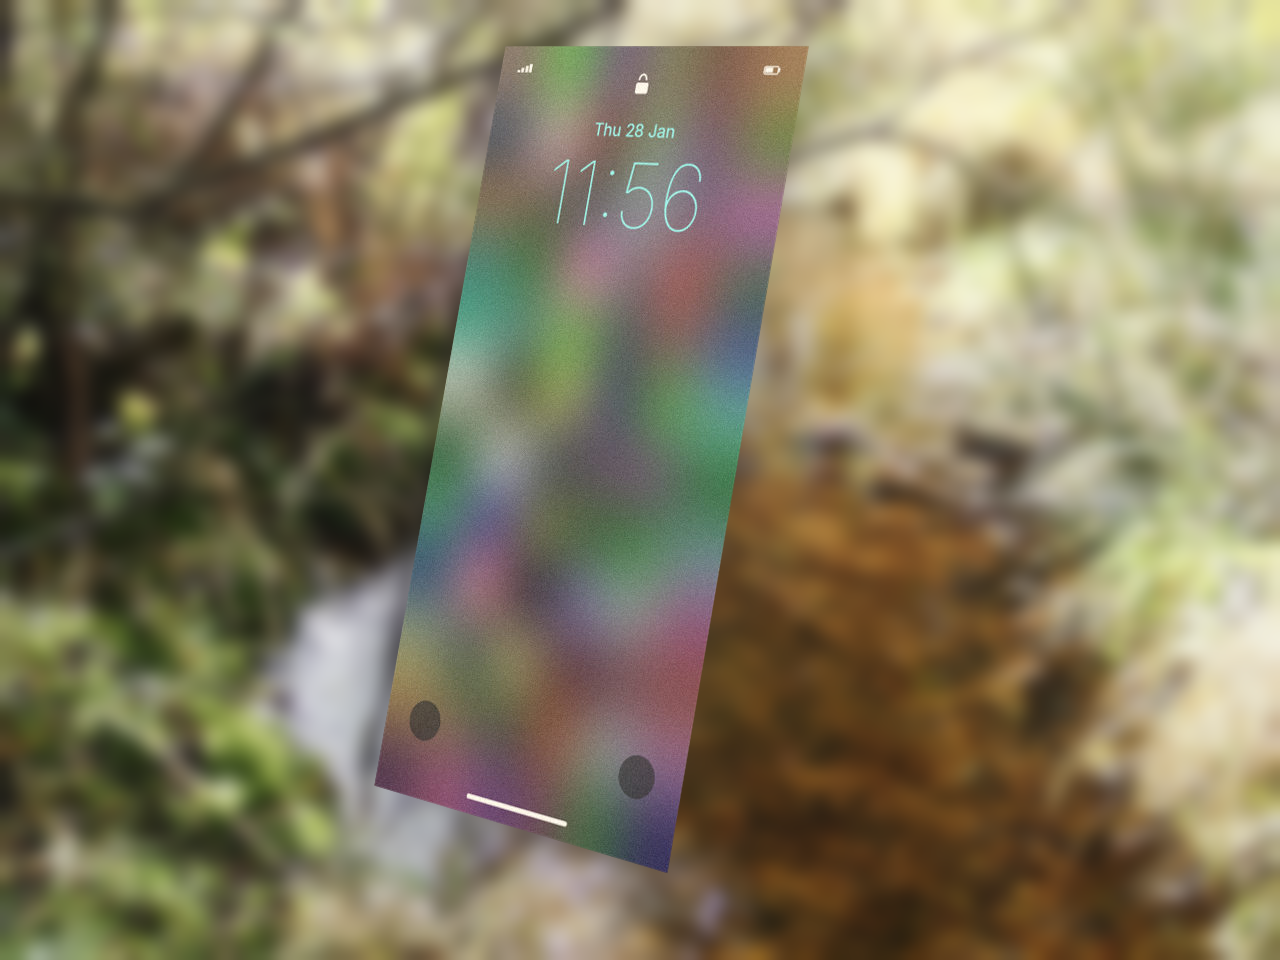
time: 11:56
